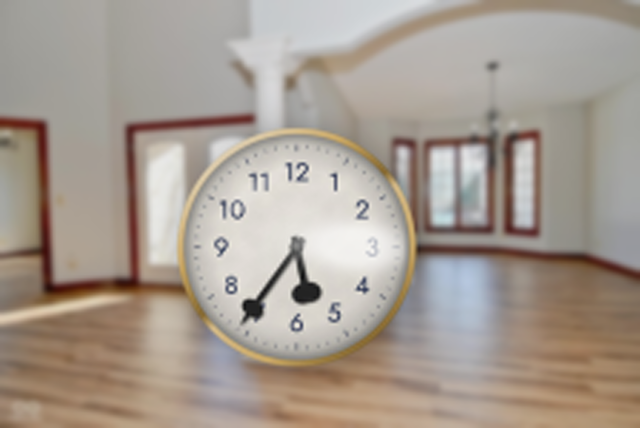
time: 5:36
